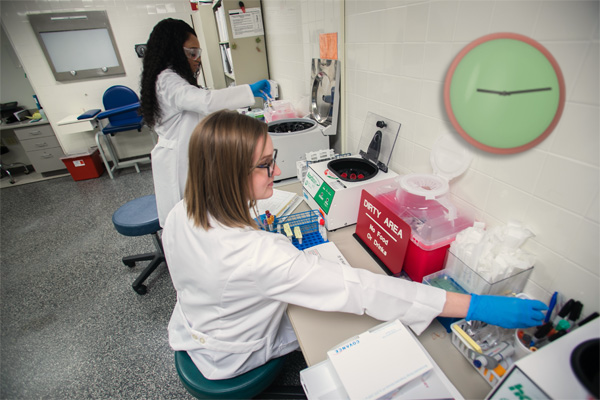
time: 9:14
